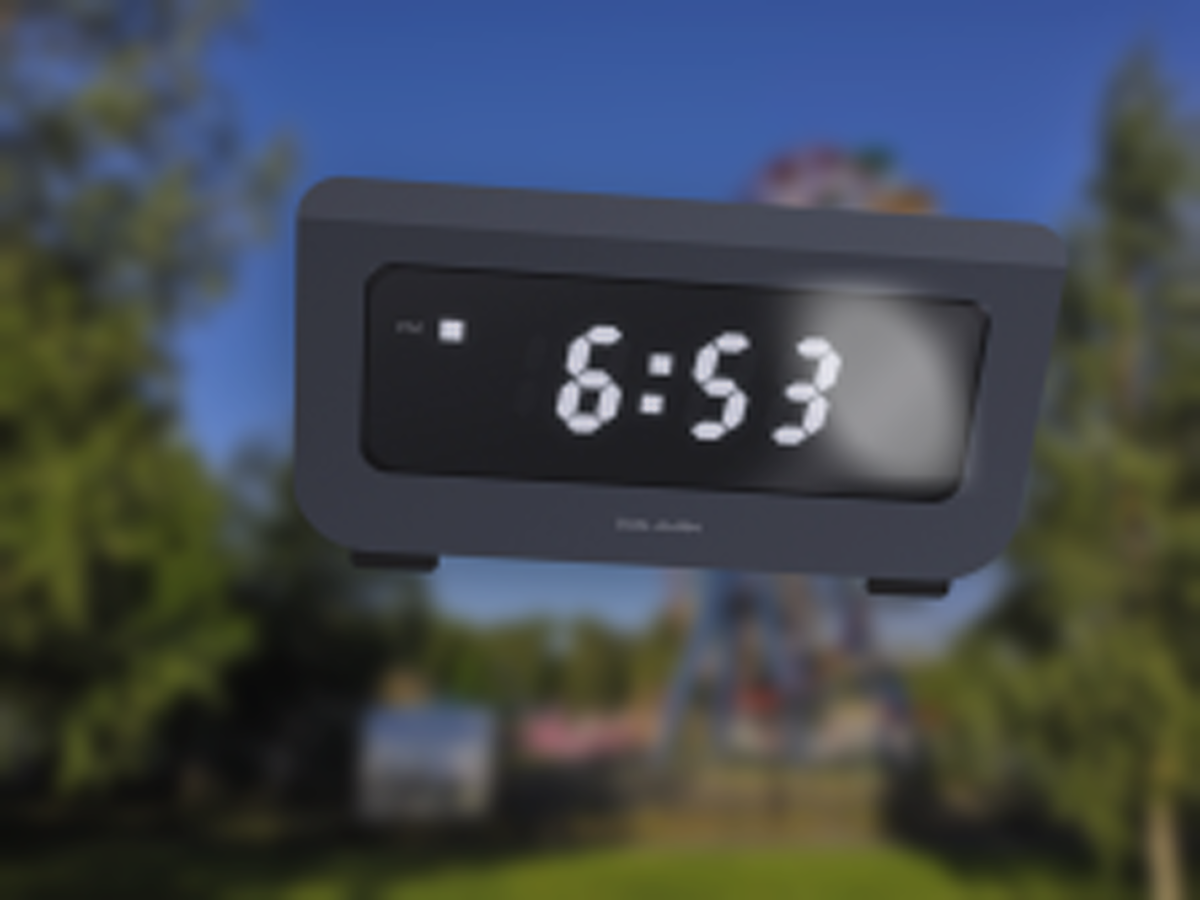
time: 6:53
